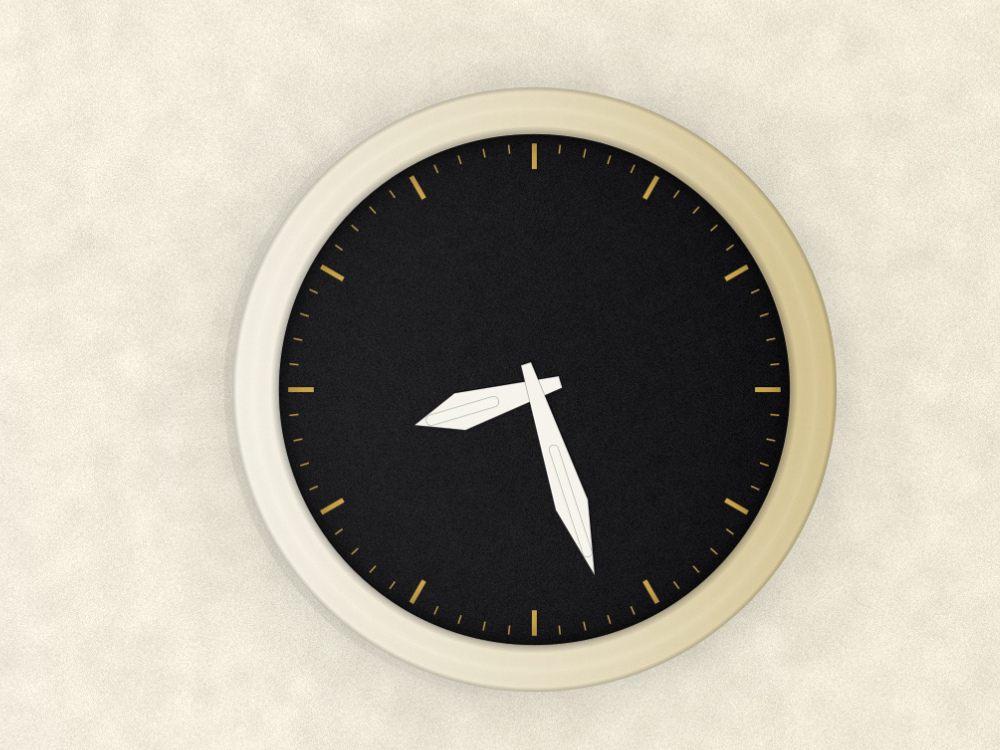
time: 8:27
